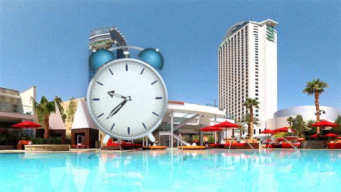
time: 9:38
